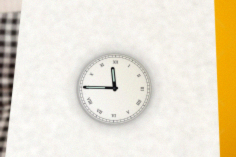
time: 11:45
